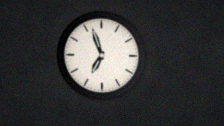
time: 6:57
